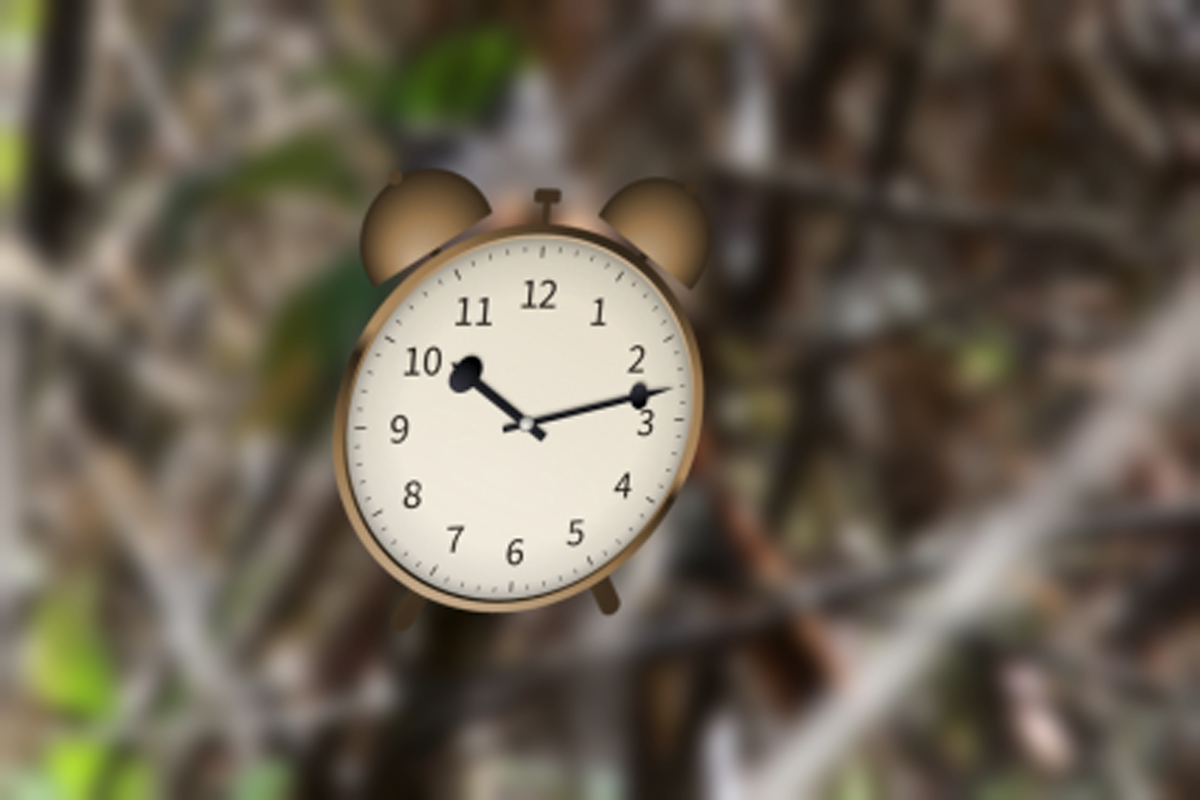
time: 10:13
